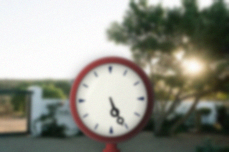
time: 5:26
